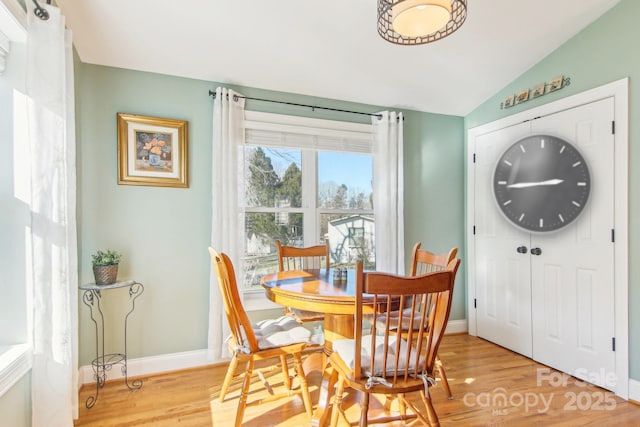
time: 2:44
